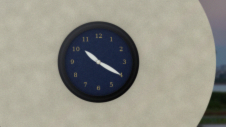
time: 10:20
